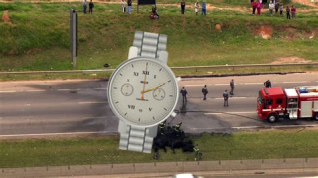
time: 2:10
